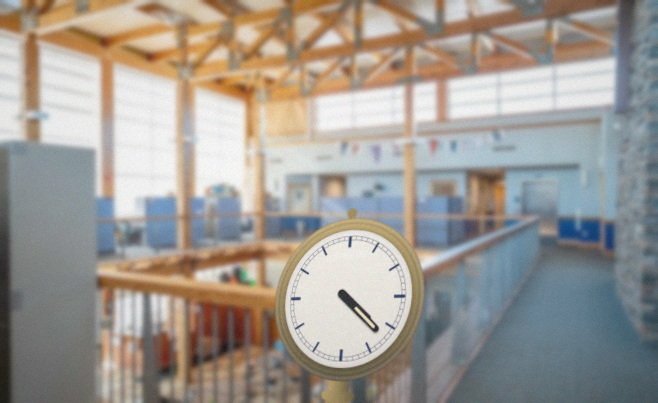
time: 4:22
